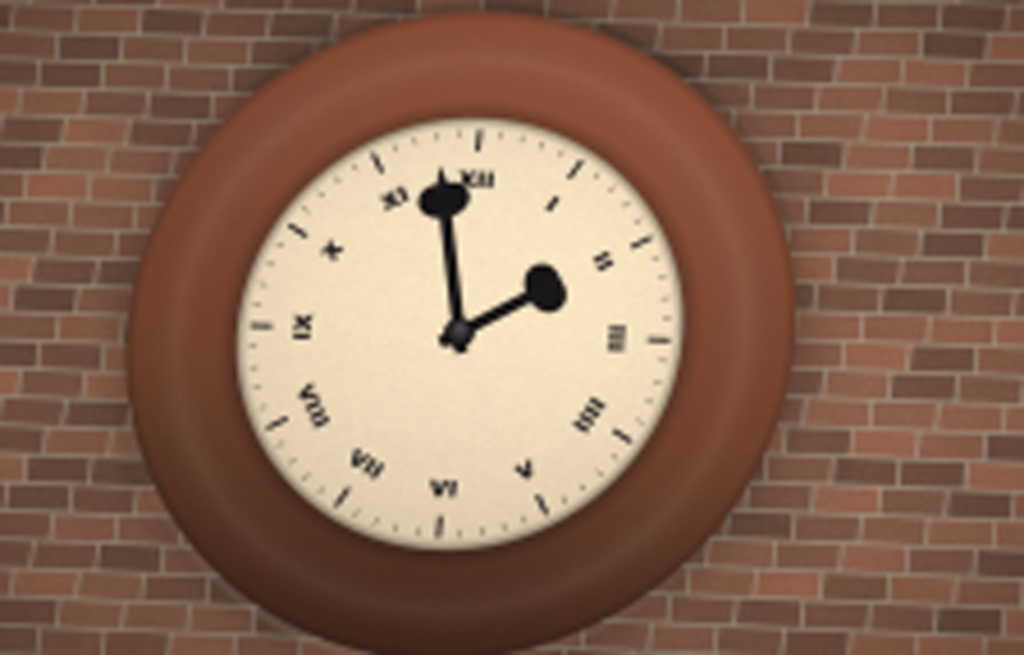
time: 1:58
